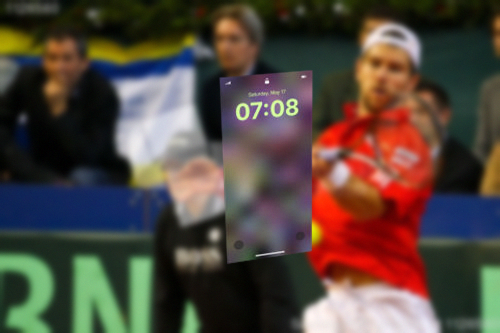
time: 7:08
